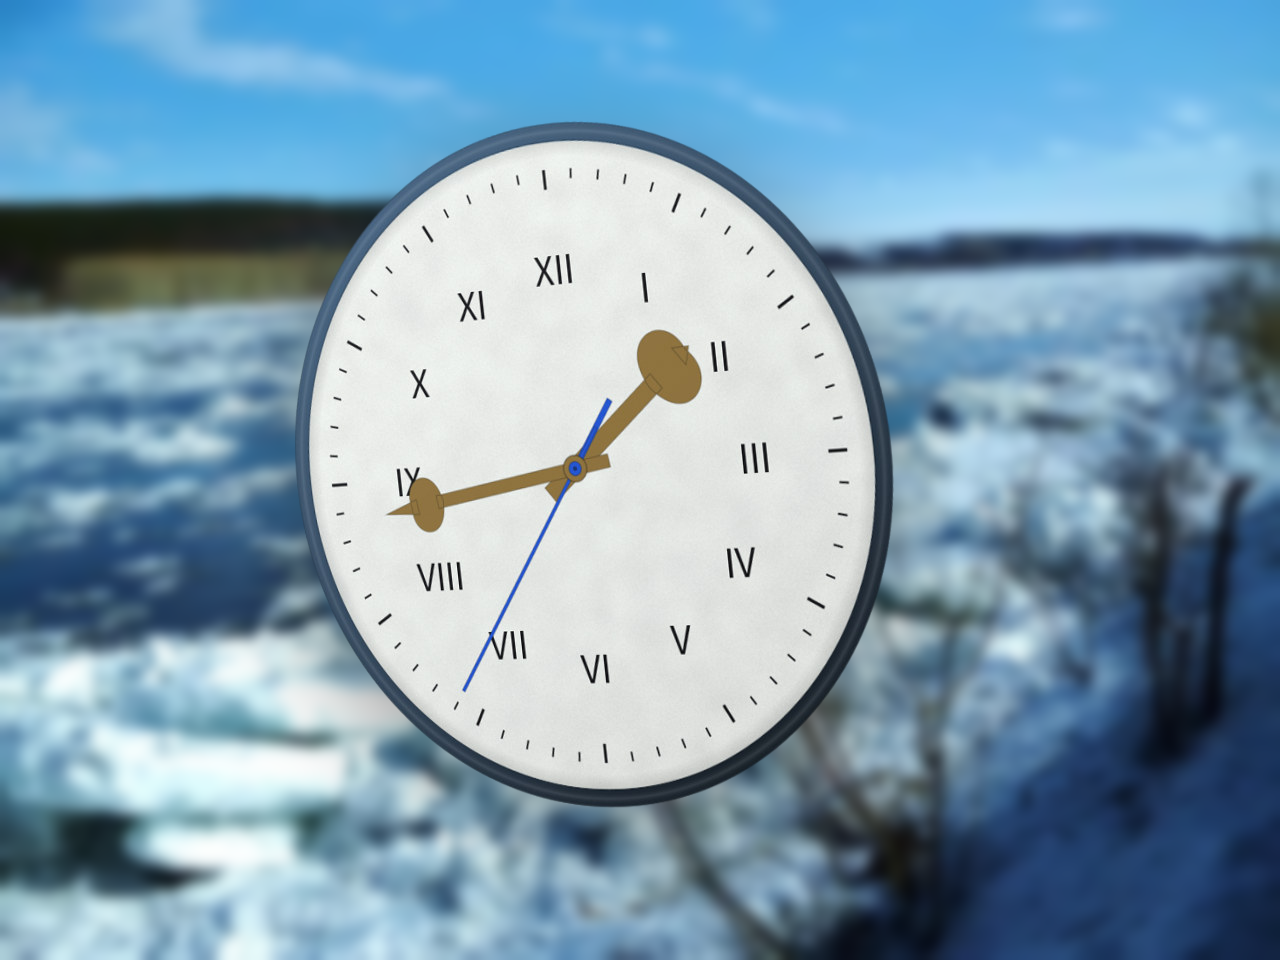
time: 1:43:36
